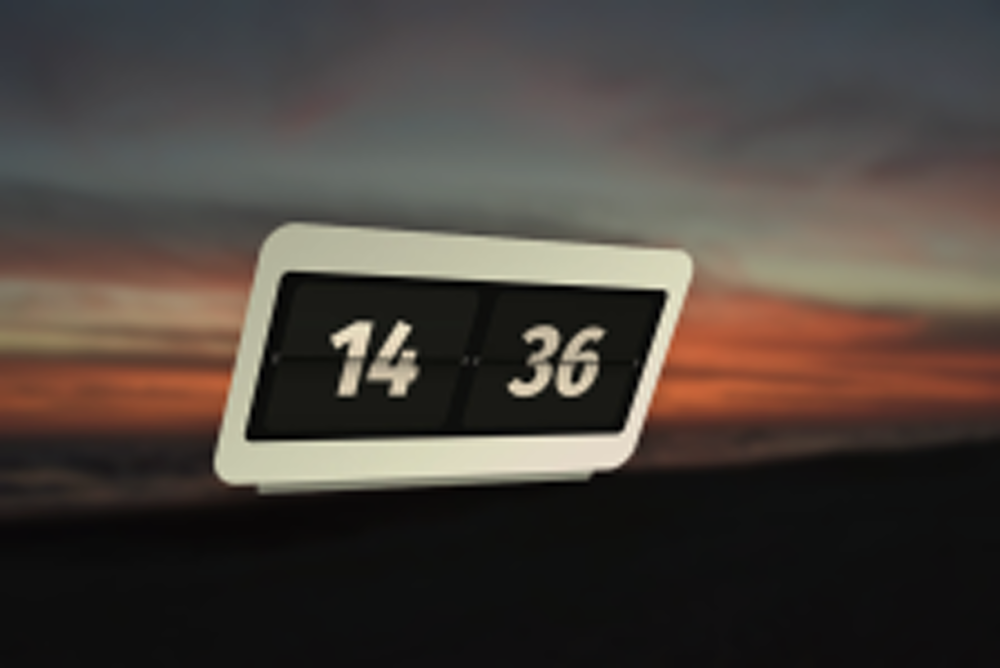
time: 14:36
